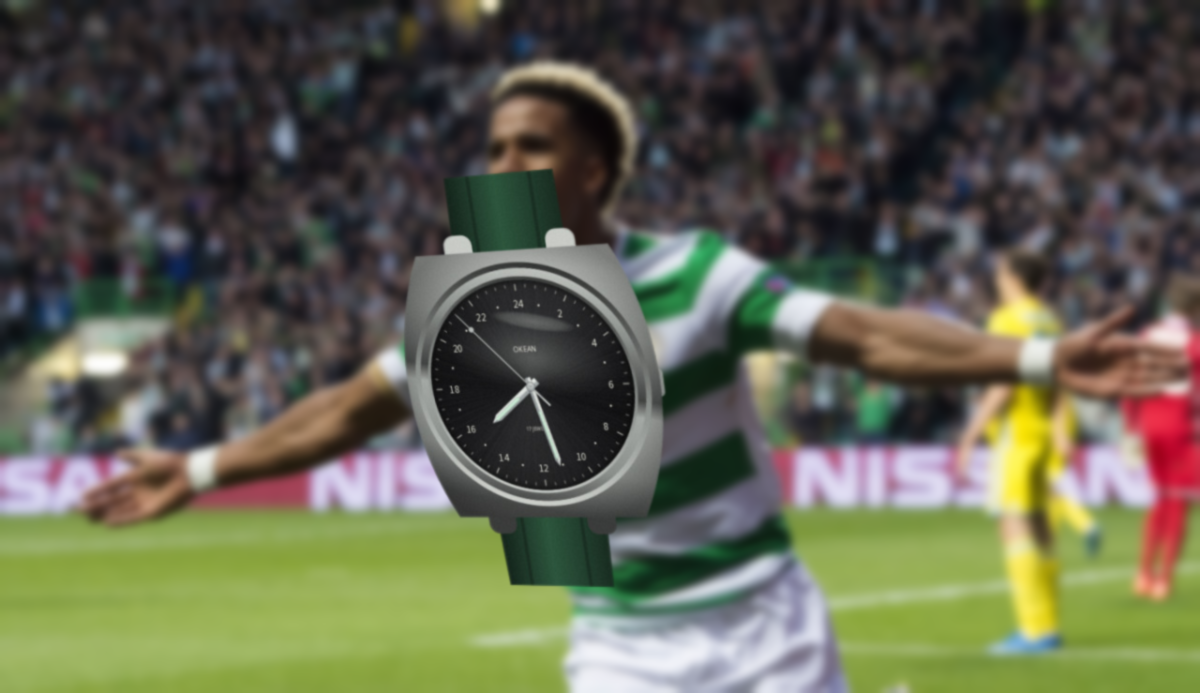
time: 15:27:53
